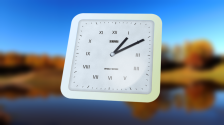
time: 1:10
